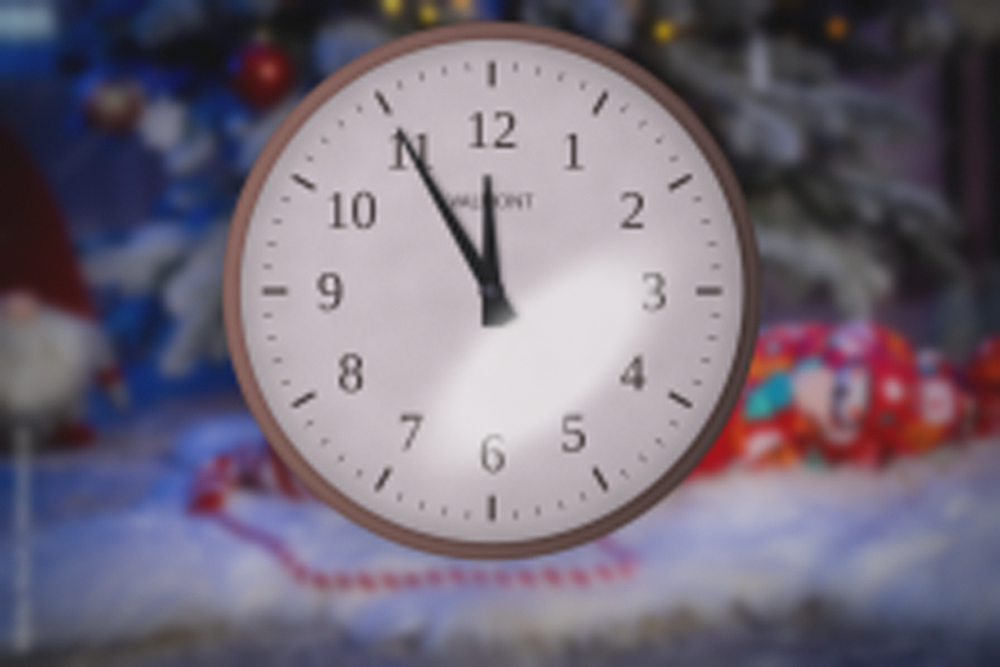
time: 11:55
